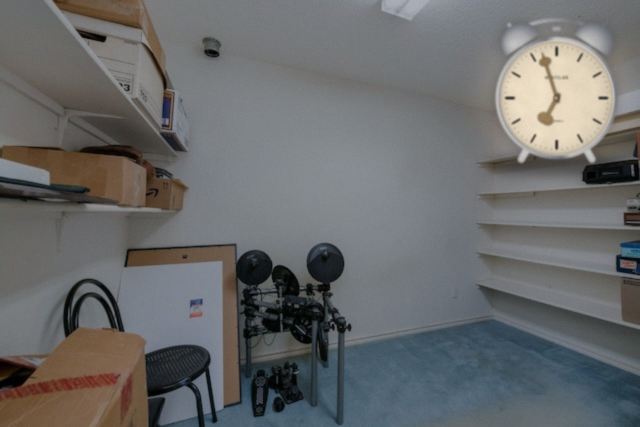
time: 6:57
